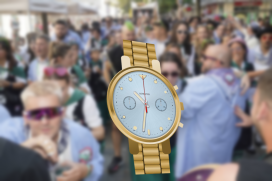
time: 10:32
